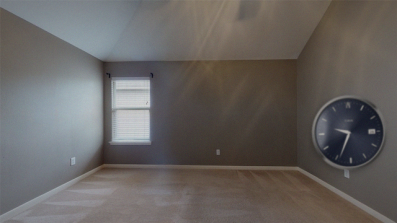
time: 9:34
